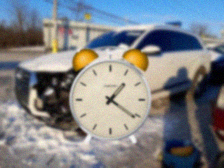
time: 1:21
